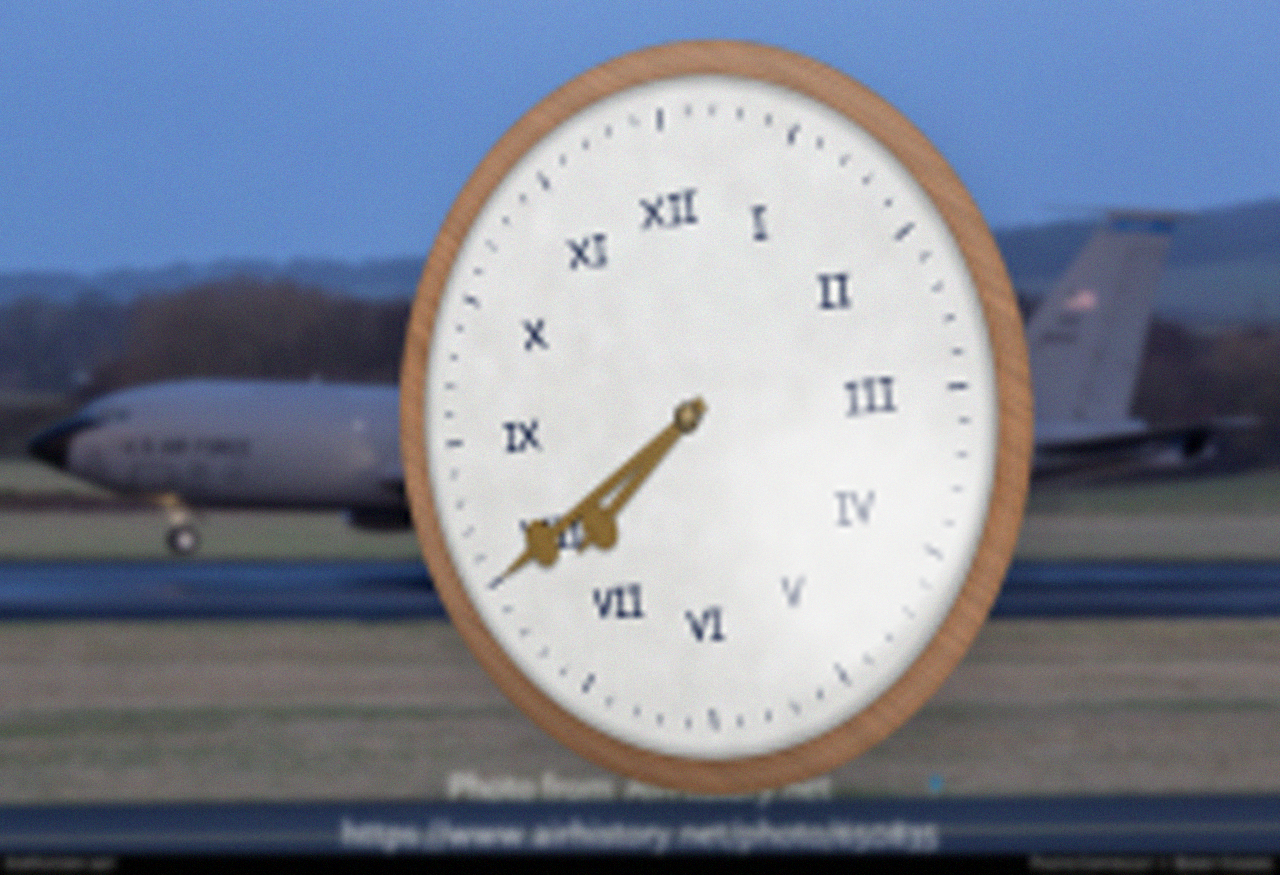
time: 7:40
